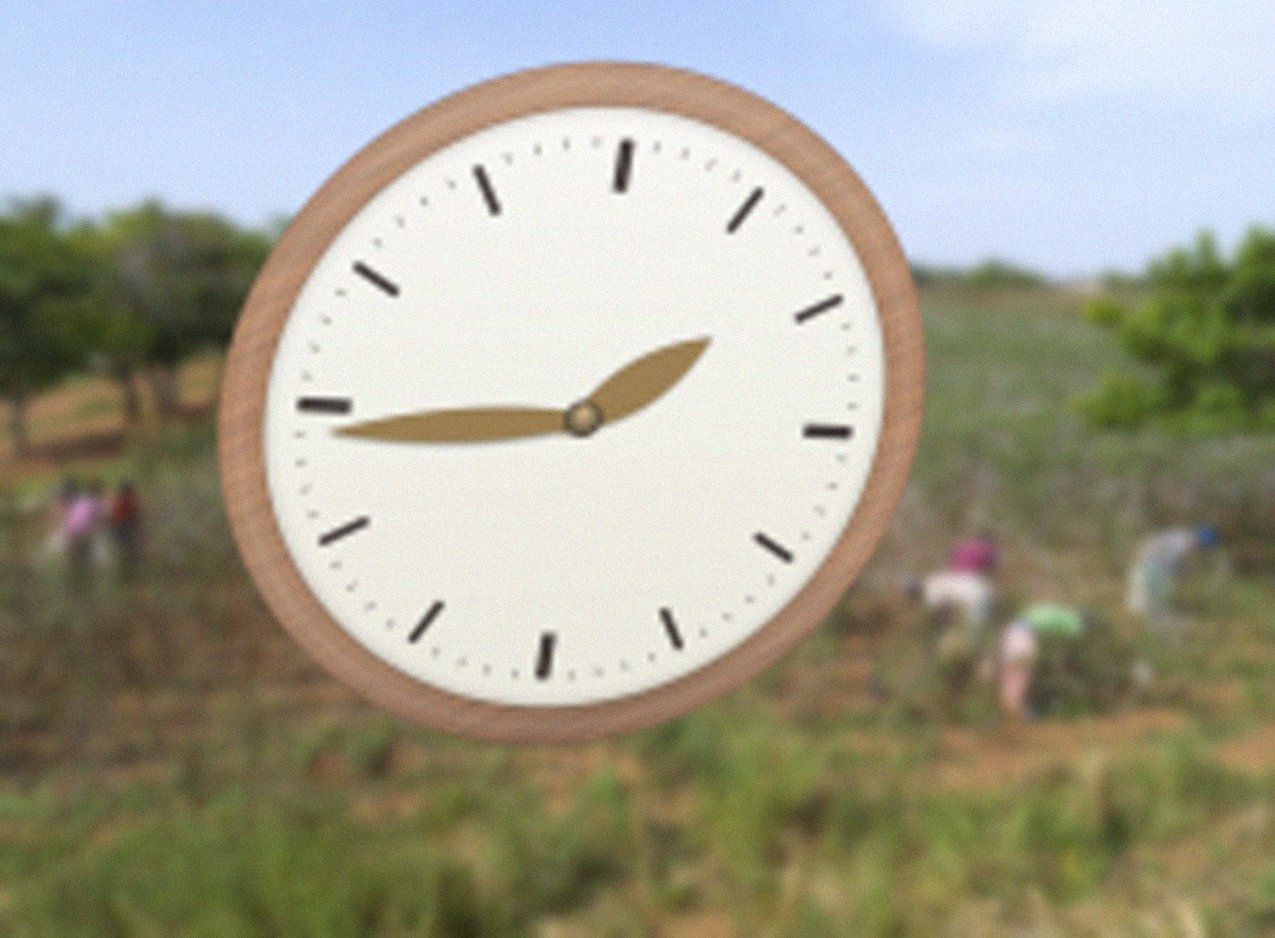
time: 1:44
